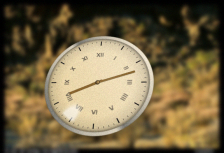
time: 8:12
